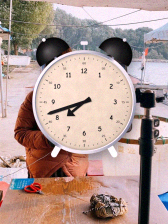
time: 7:42
